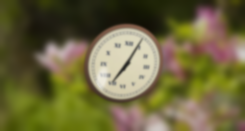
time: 7:04
